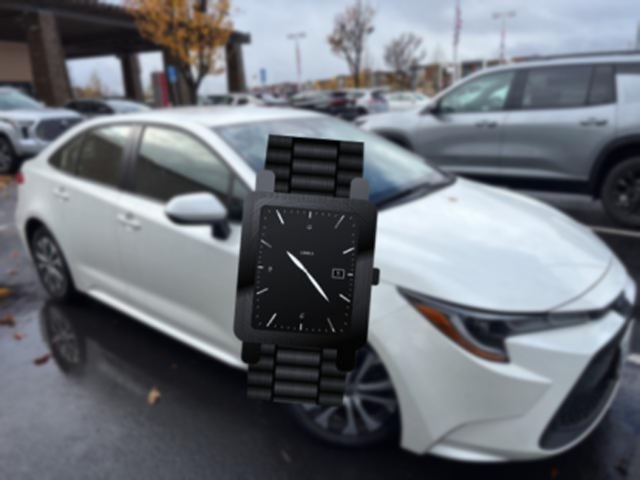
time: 10:23
